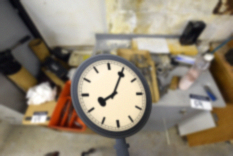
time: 8:05
